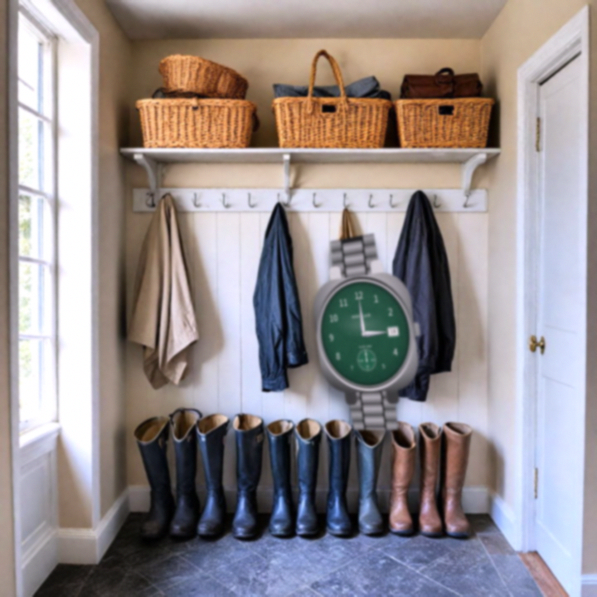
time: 3:00
